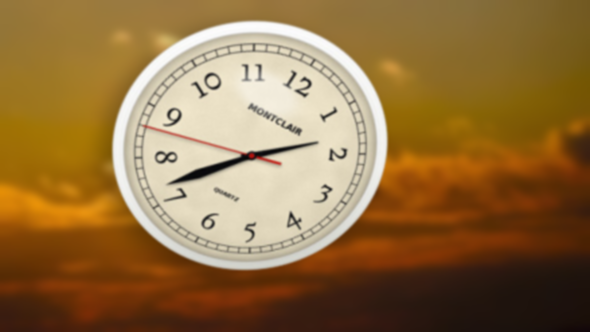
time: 1:36:43
